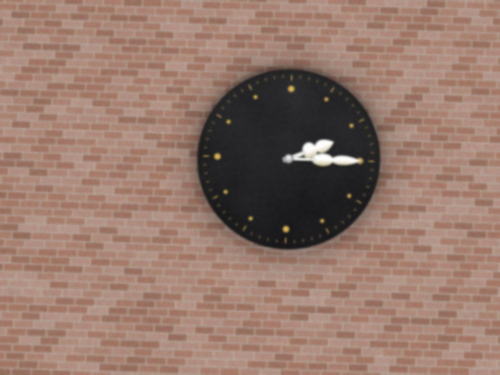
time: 2:15
